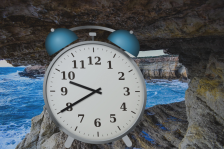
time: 9:40
